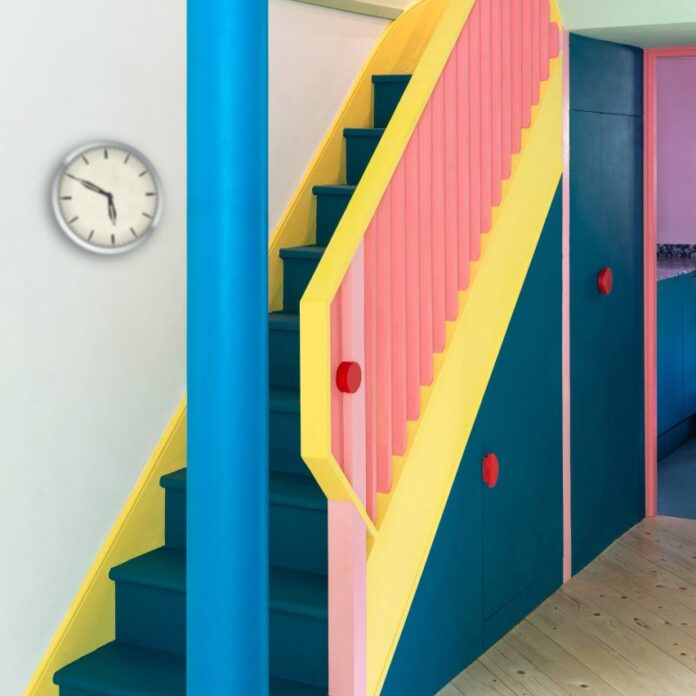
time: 5:50
